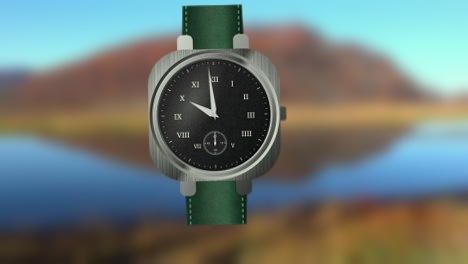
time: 9:59
